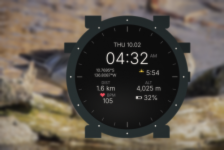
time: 4:32
